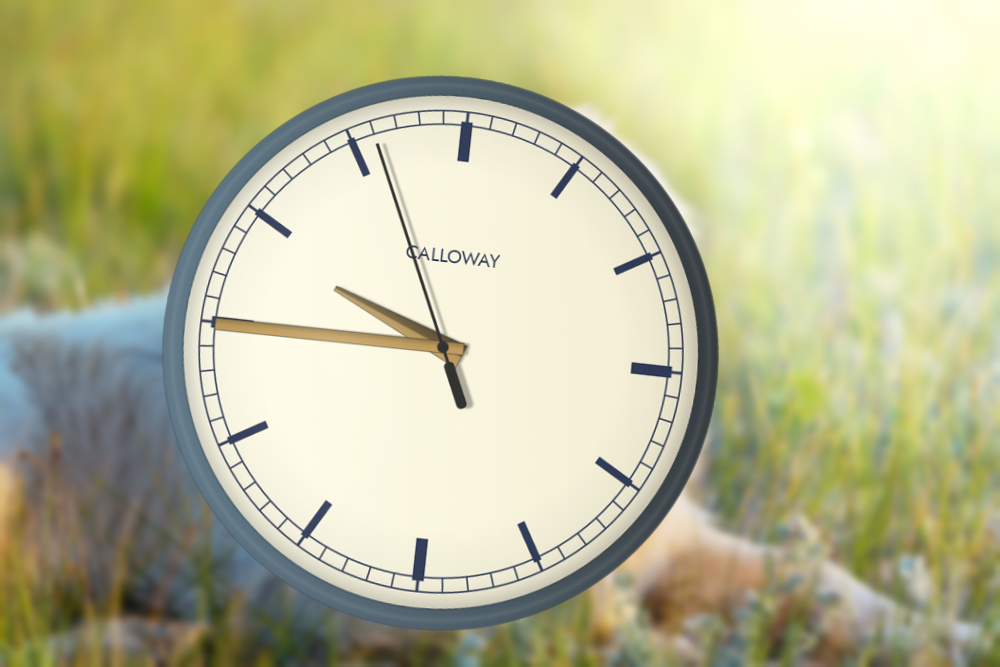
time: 9:44:56
